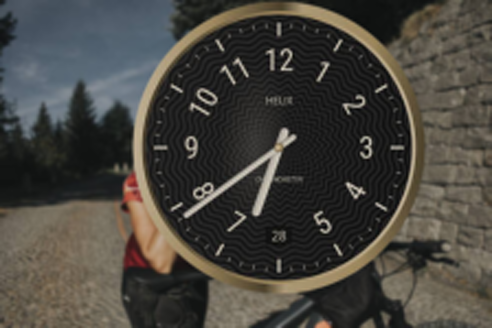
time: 6:39
